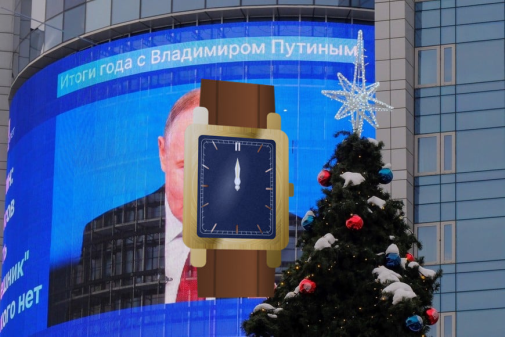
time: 12:00
